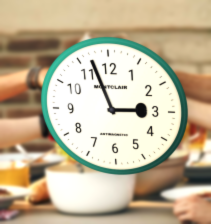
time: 2:57
